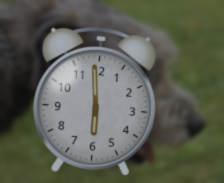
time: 5:59
